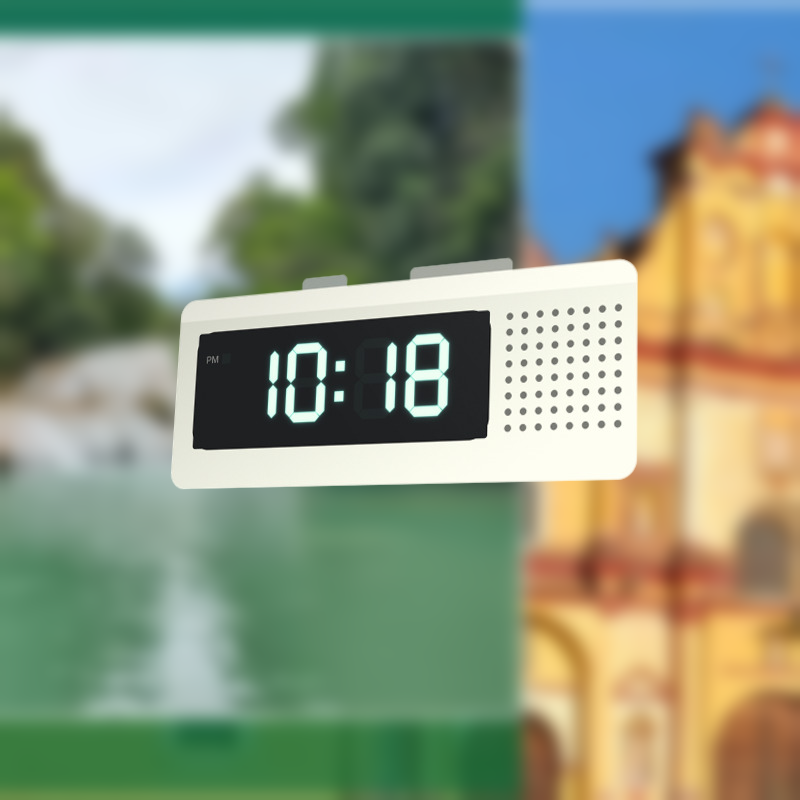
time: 10:18
